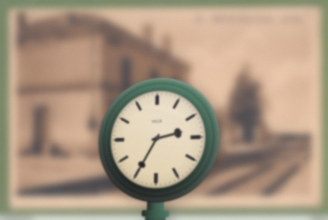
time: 2:35
